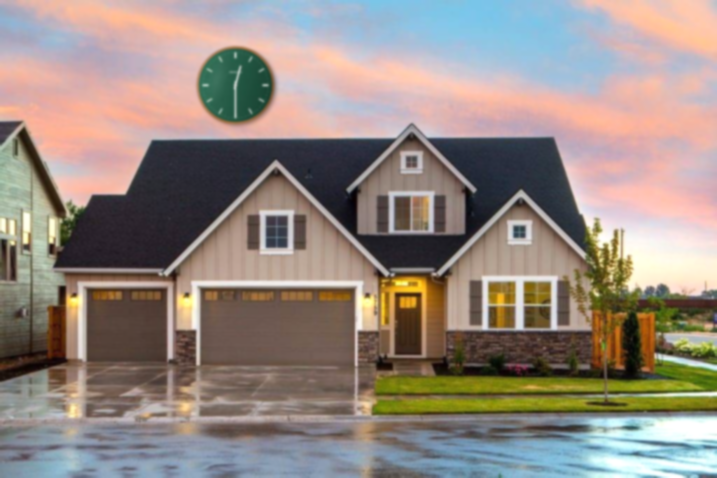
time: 12:30
